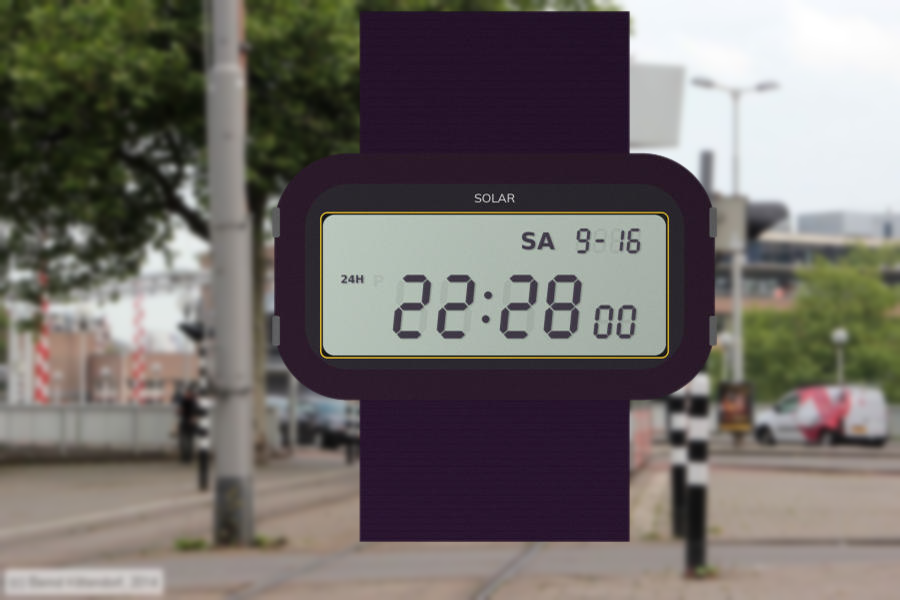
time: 22:28:00
